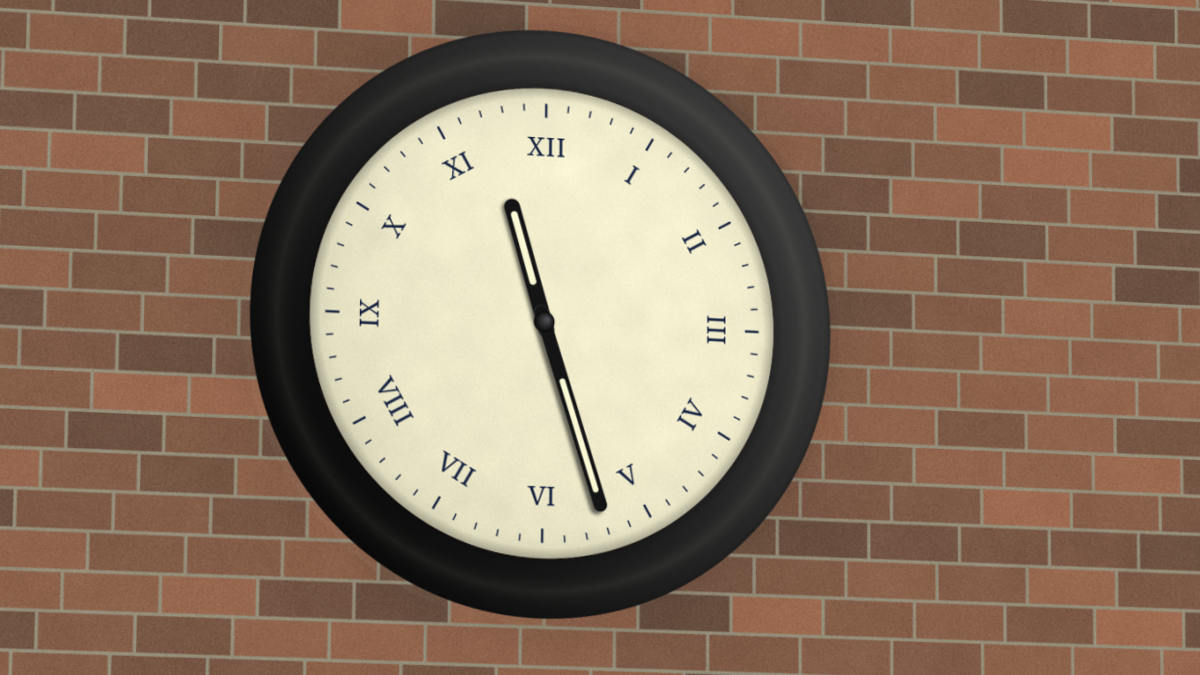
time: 11:27
